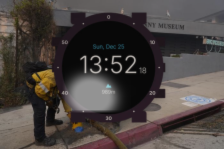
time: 13:52
